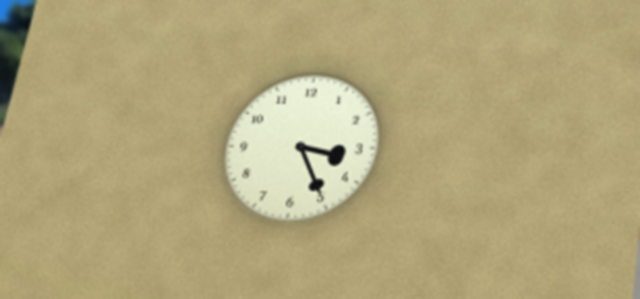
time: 3:25
